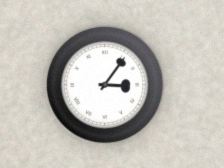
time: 3:06
